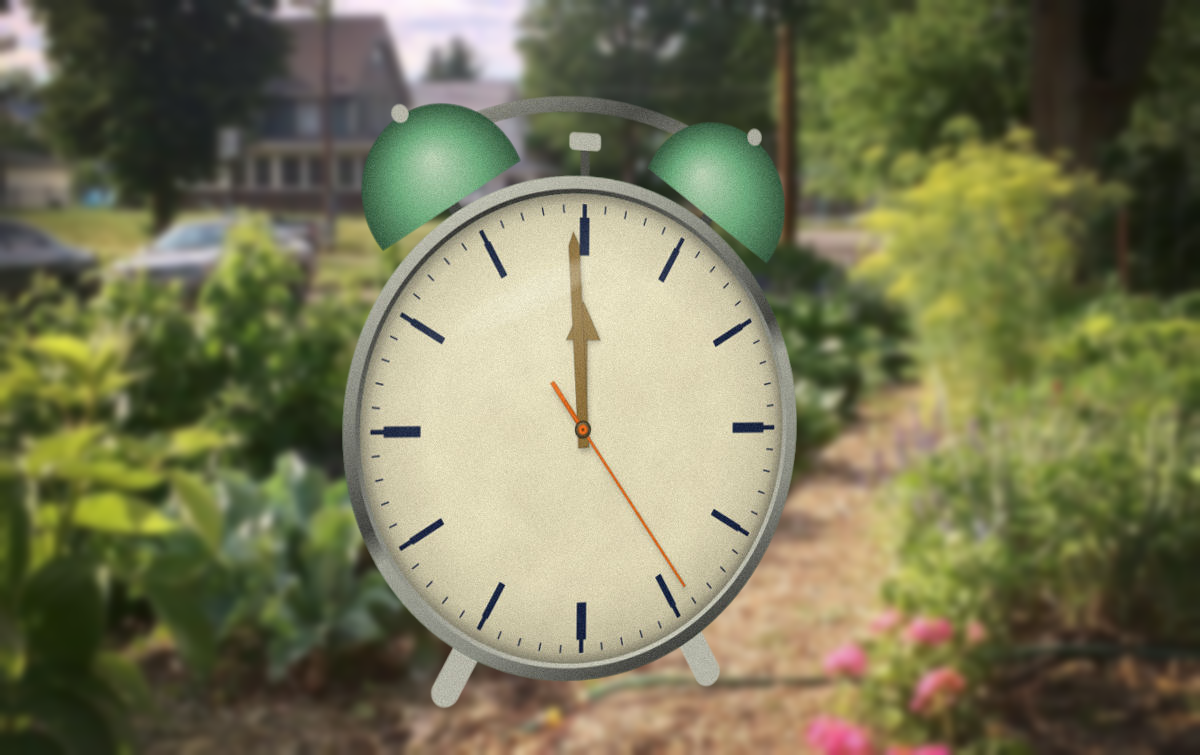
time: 11:59:24
